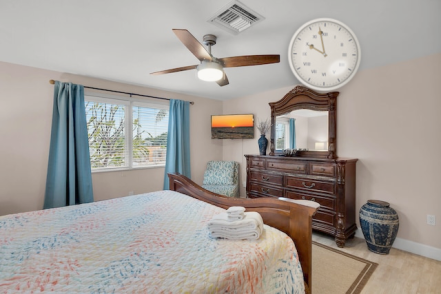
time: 9:58
